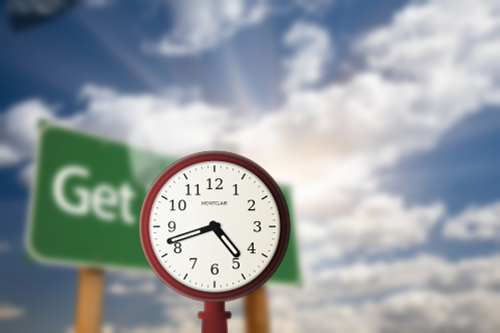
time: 4:42
